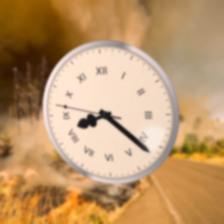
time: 8:21:47
